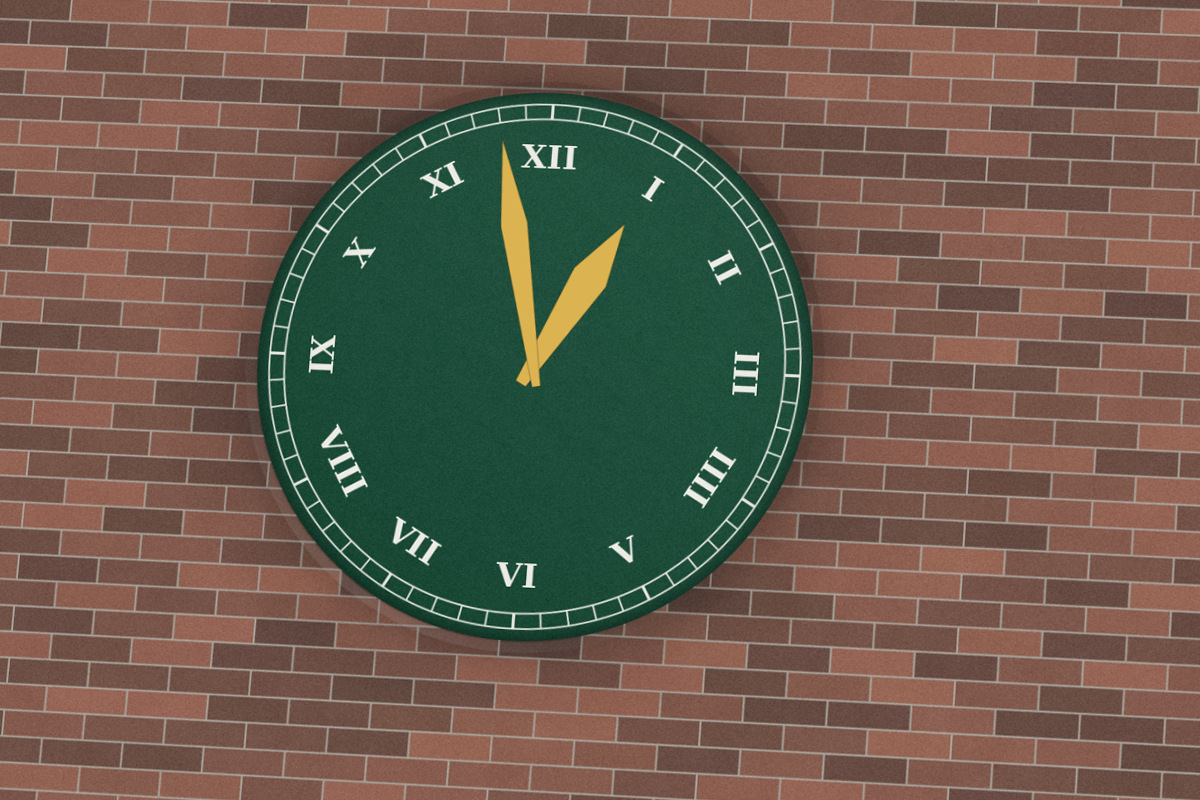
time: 12:58
